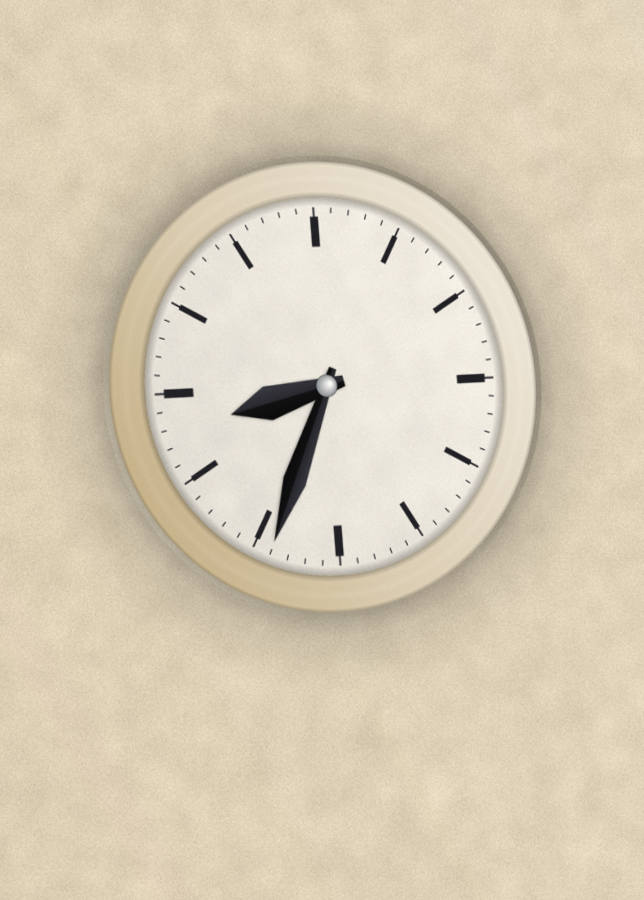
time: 8:34
